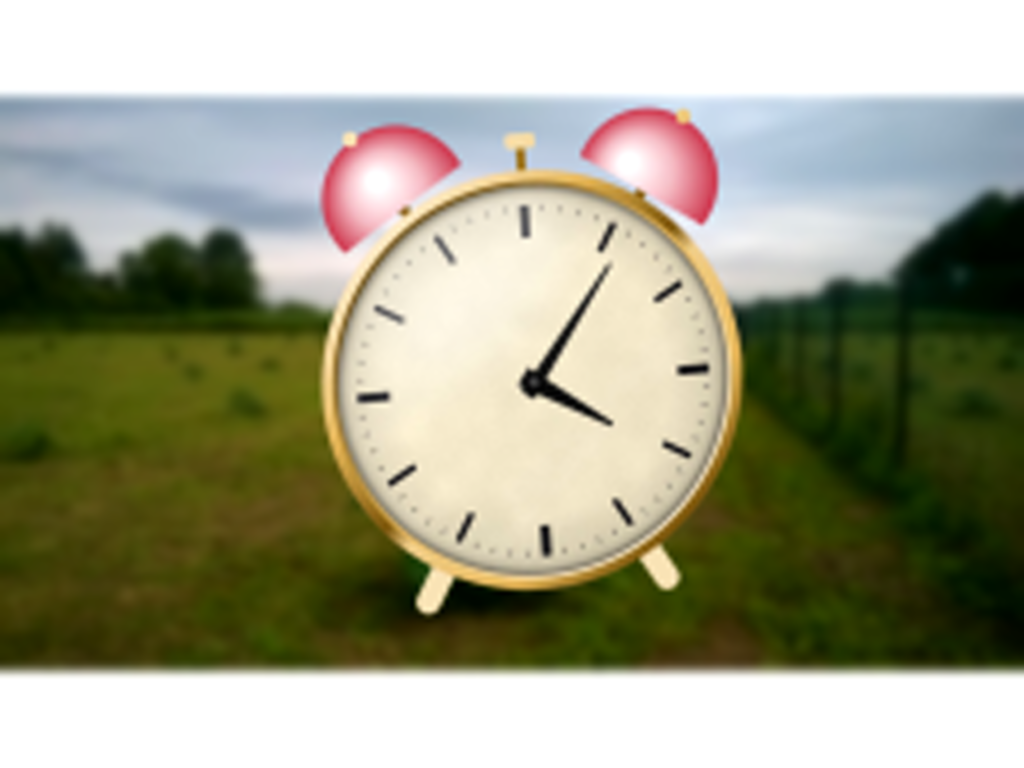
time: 4:06
